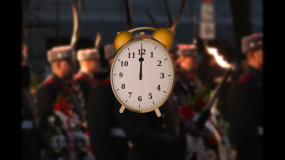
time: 12:00
